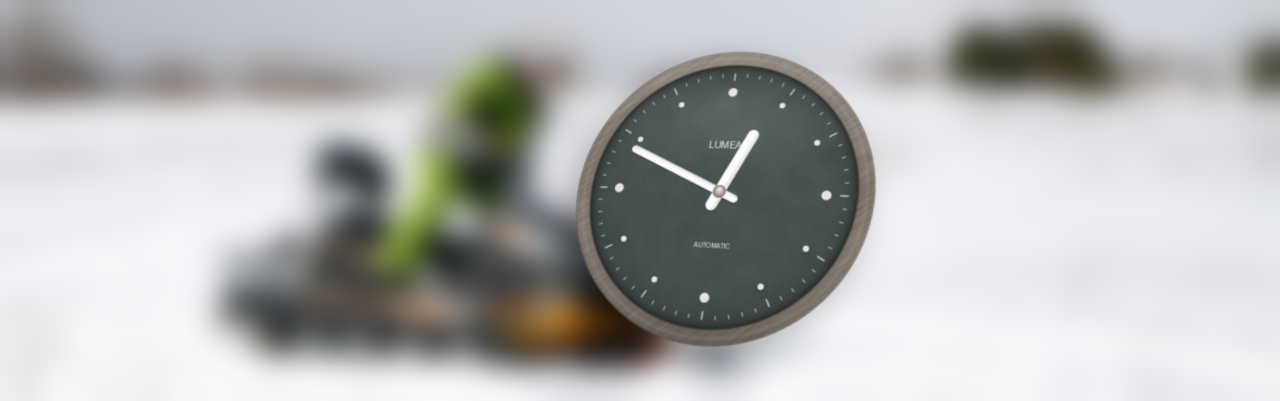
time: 12:49
